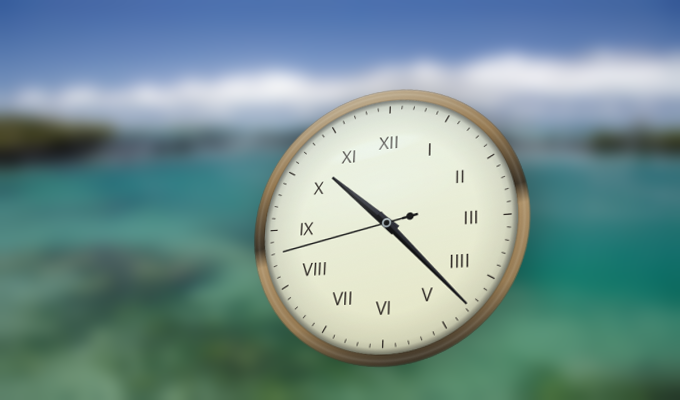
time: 10:22:43
